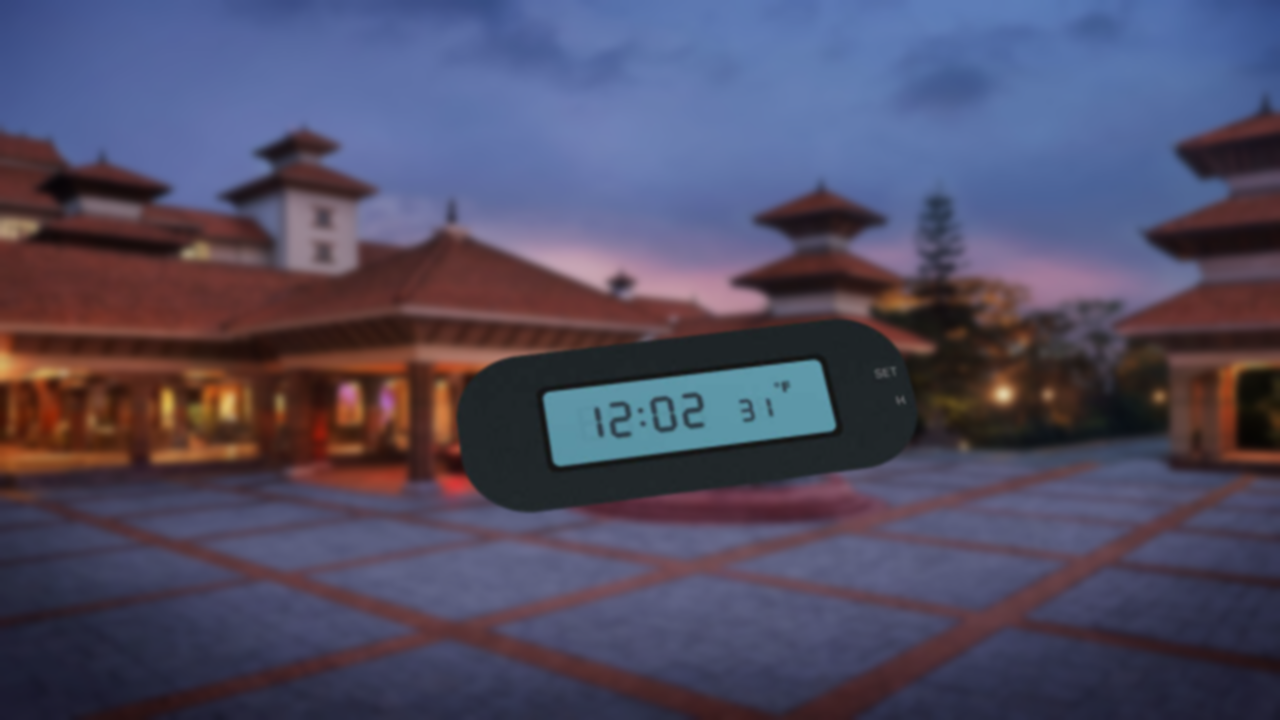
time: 12:02
